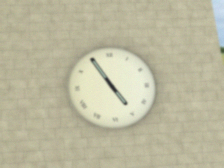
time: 4:55
